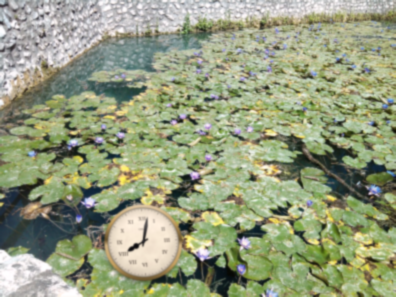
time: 8:02
